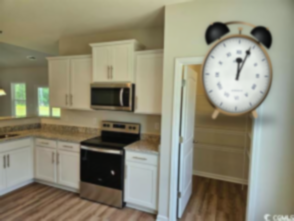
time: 12:04
